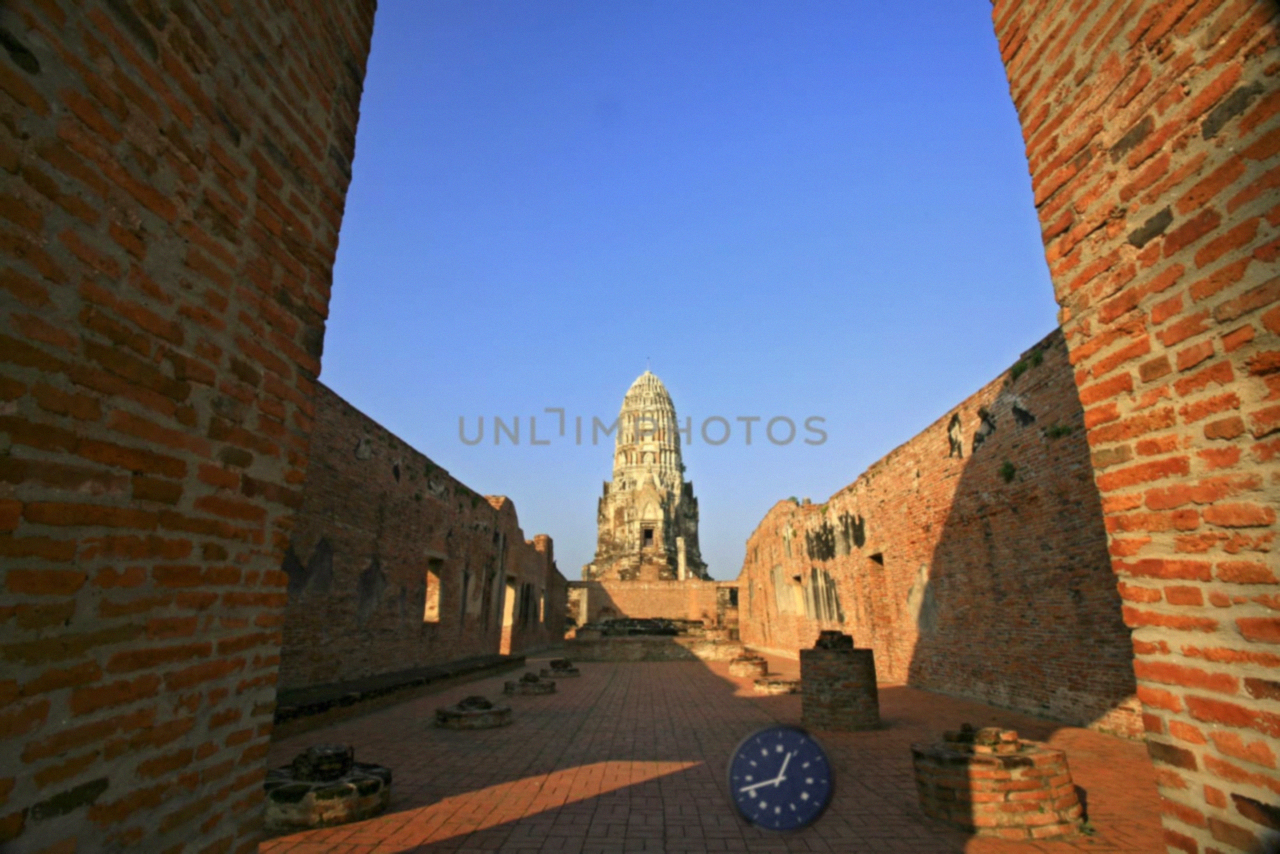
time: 12:42
